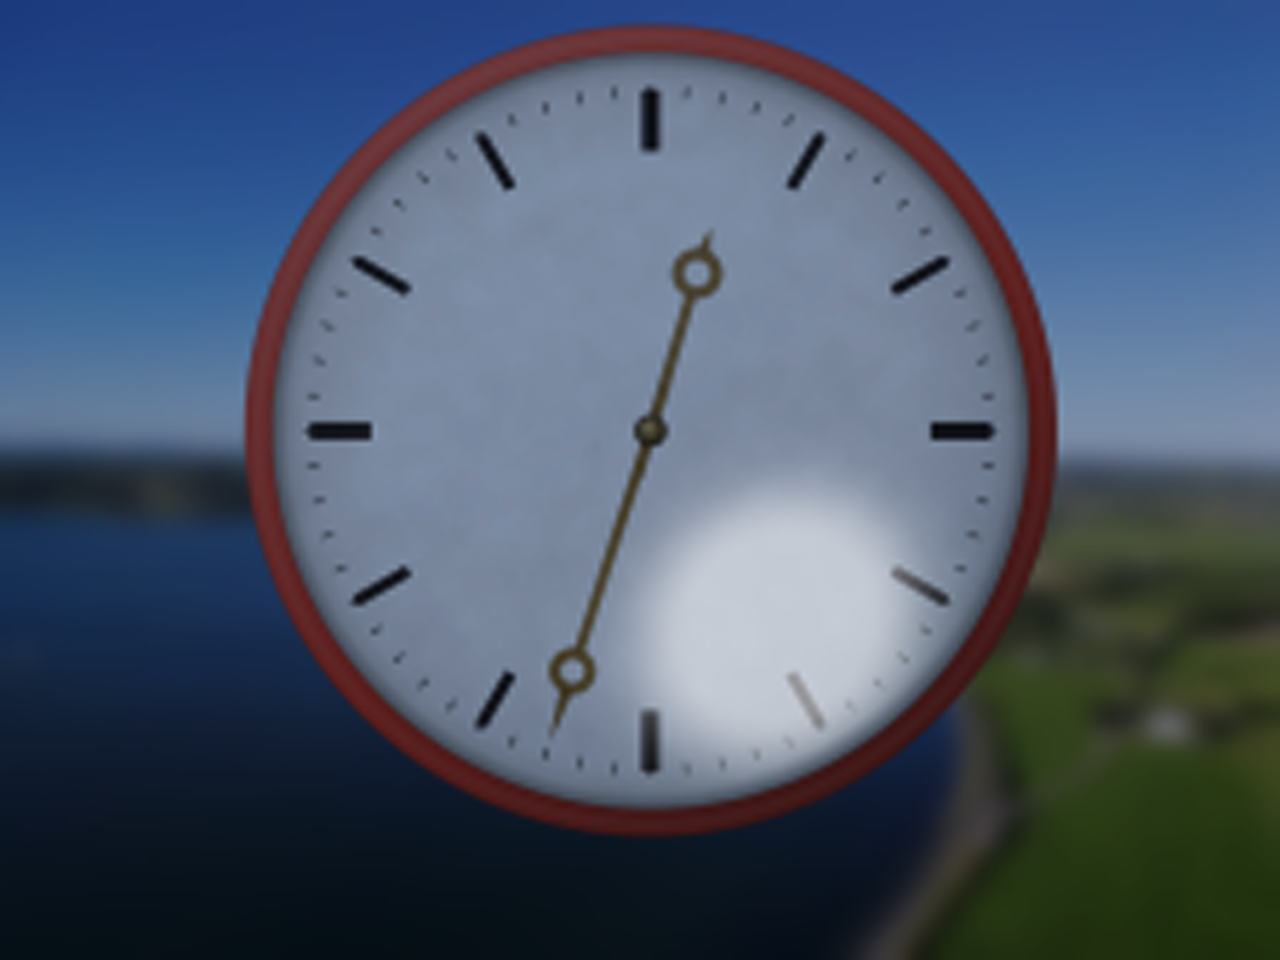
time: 12:33
